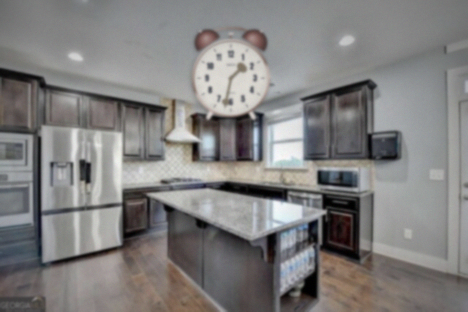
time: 1:32
